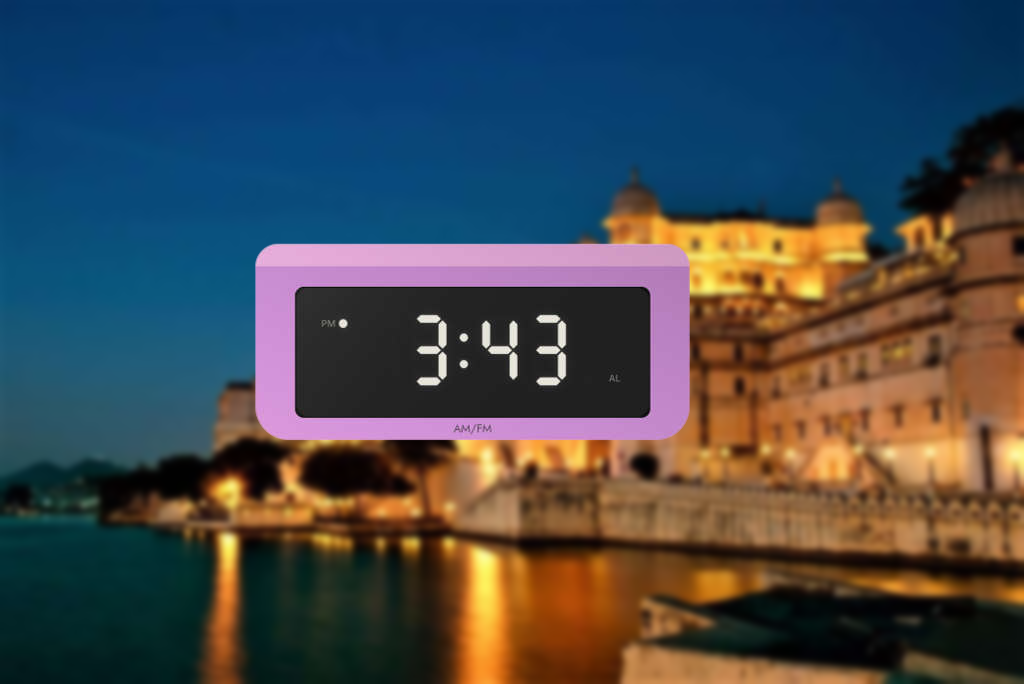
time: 3:43
